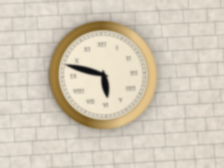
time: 5:48
